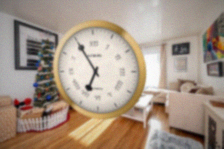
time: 6:55
